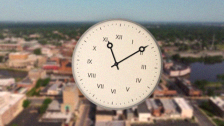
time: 11:09
